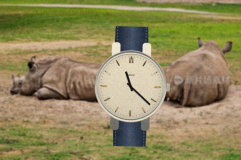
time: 11:22
